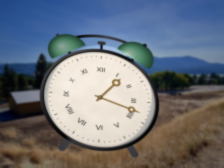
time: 1:18
